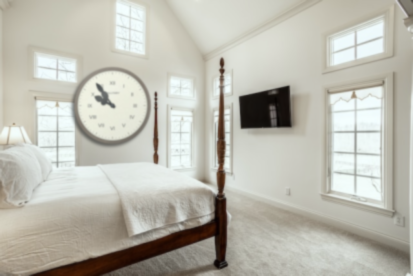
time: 9:54
